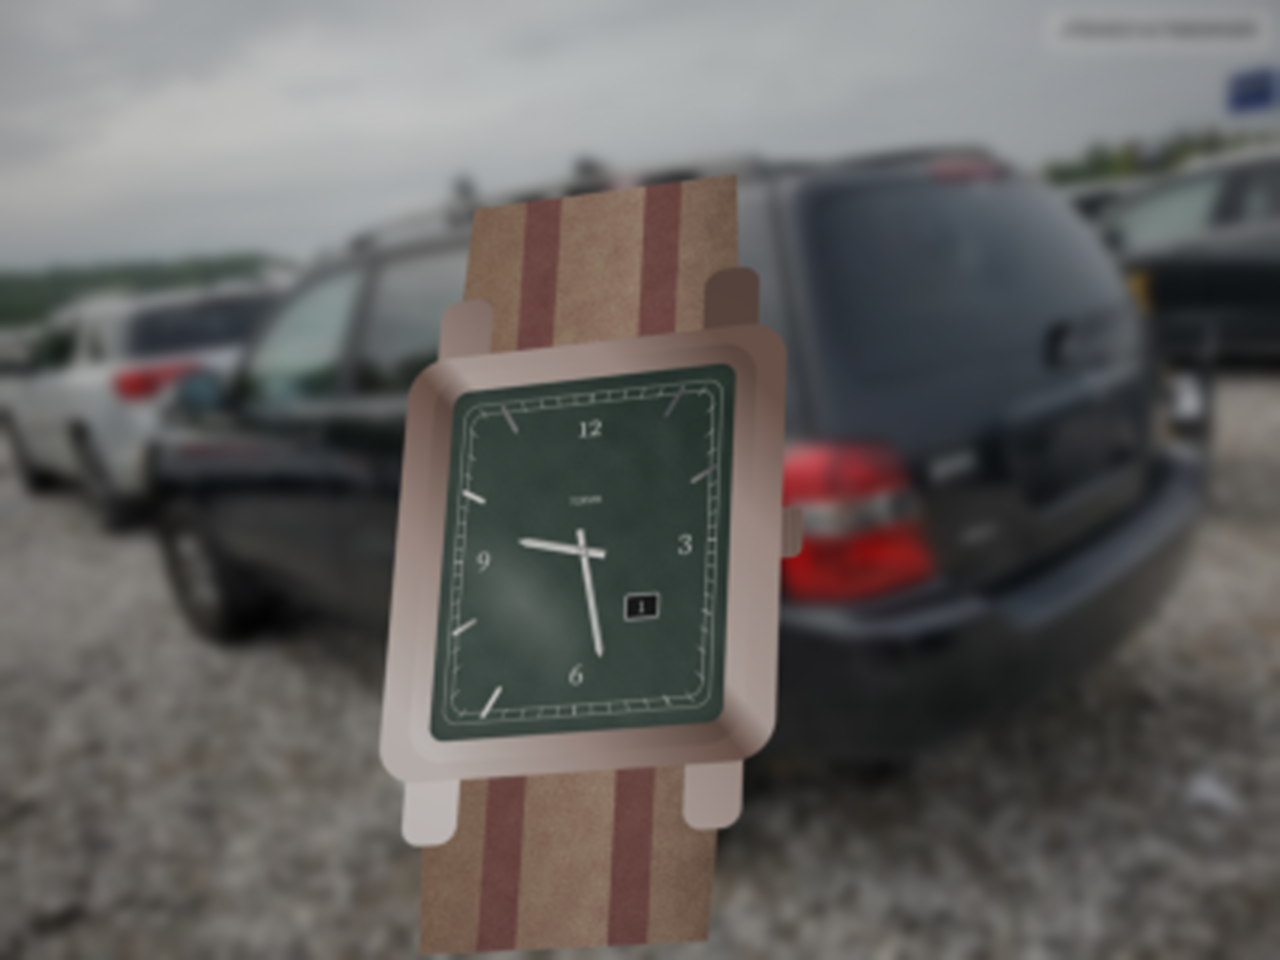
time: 9:28
